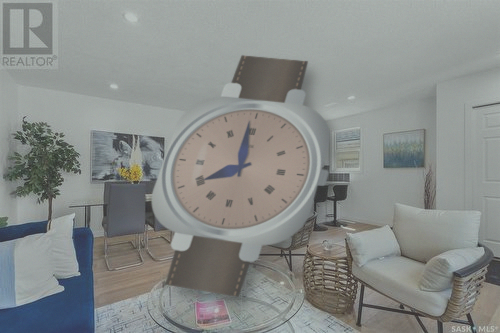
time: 7:59
